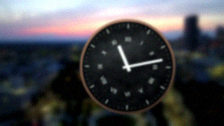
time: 11:13
